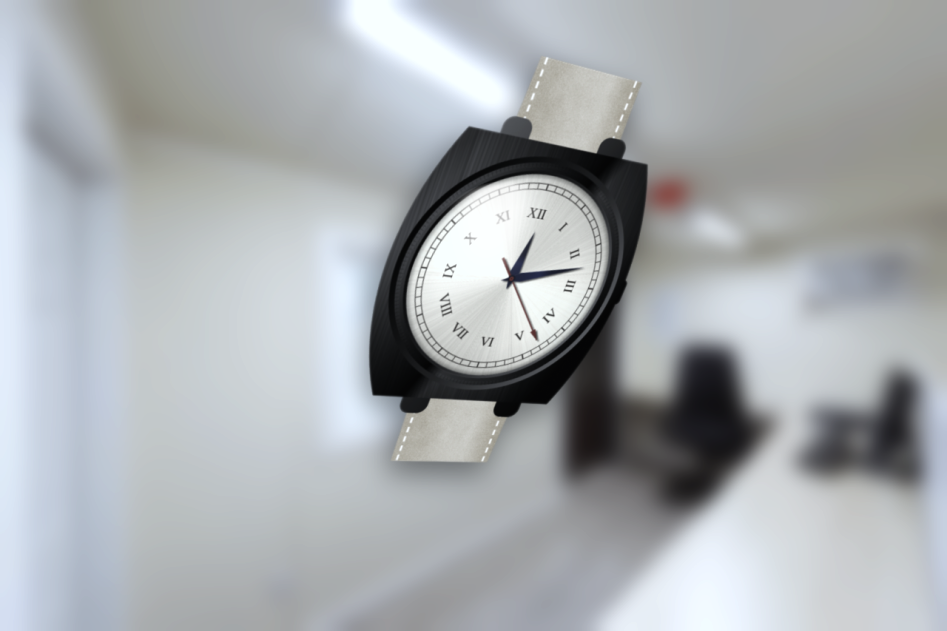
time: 12:12:23
